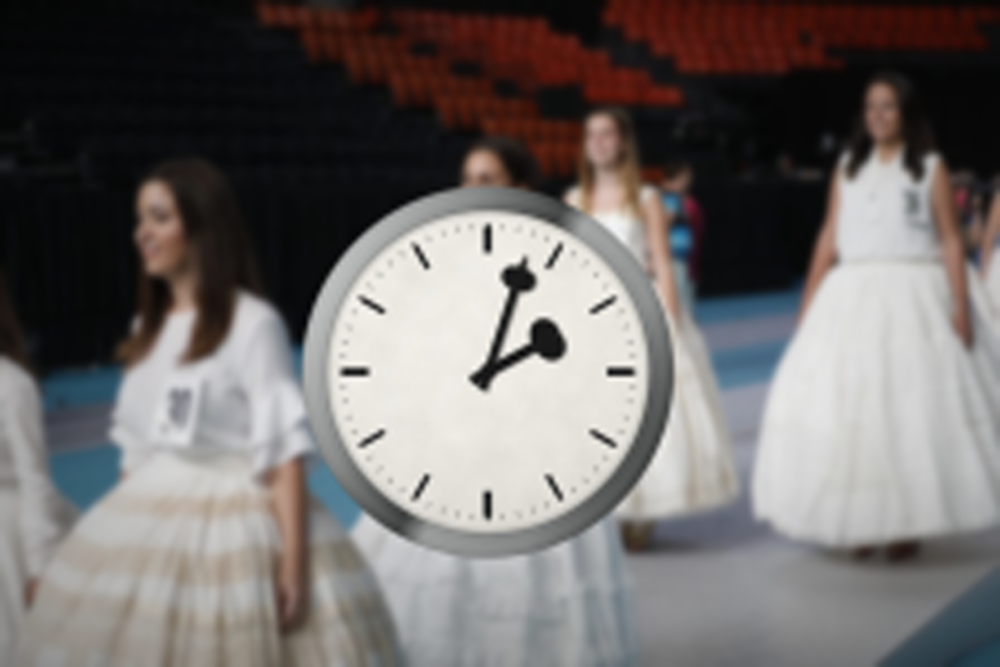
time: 2:03
